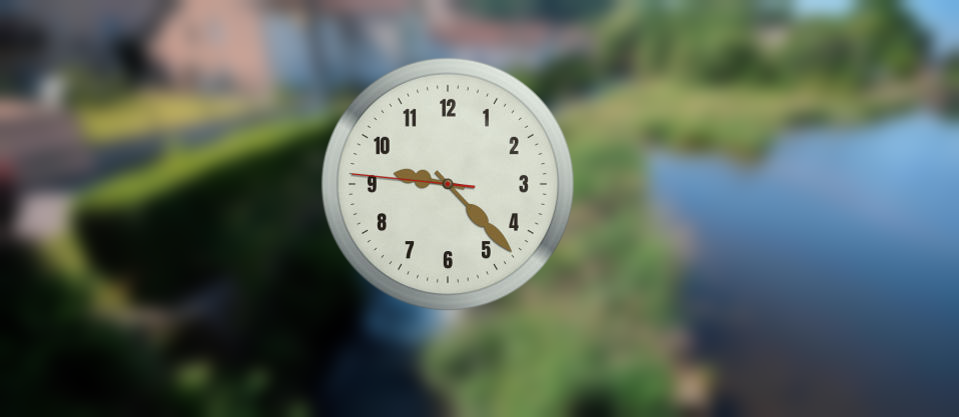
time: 9:22:46
